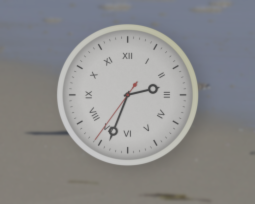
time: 2:33:36
